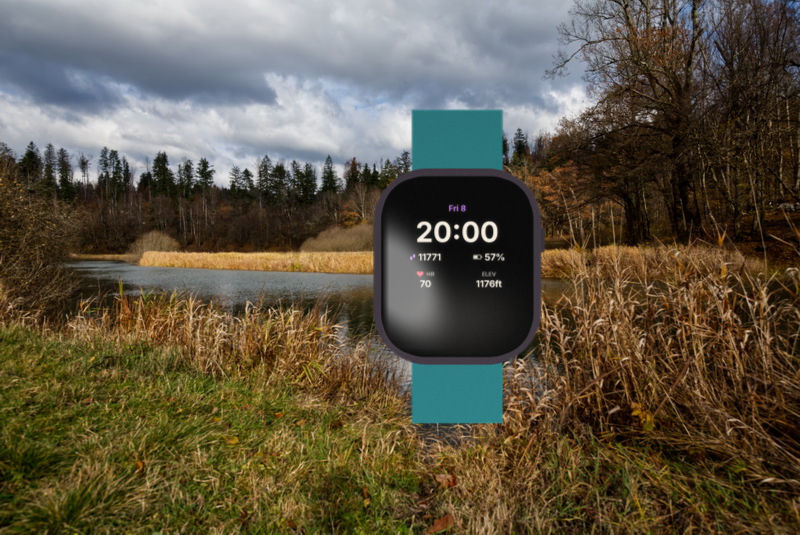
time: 20:00
